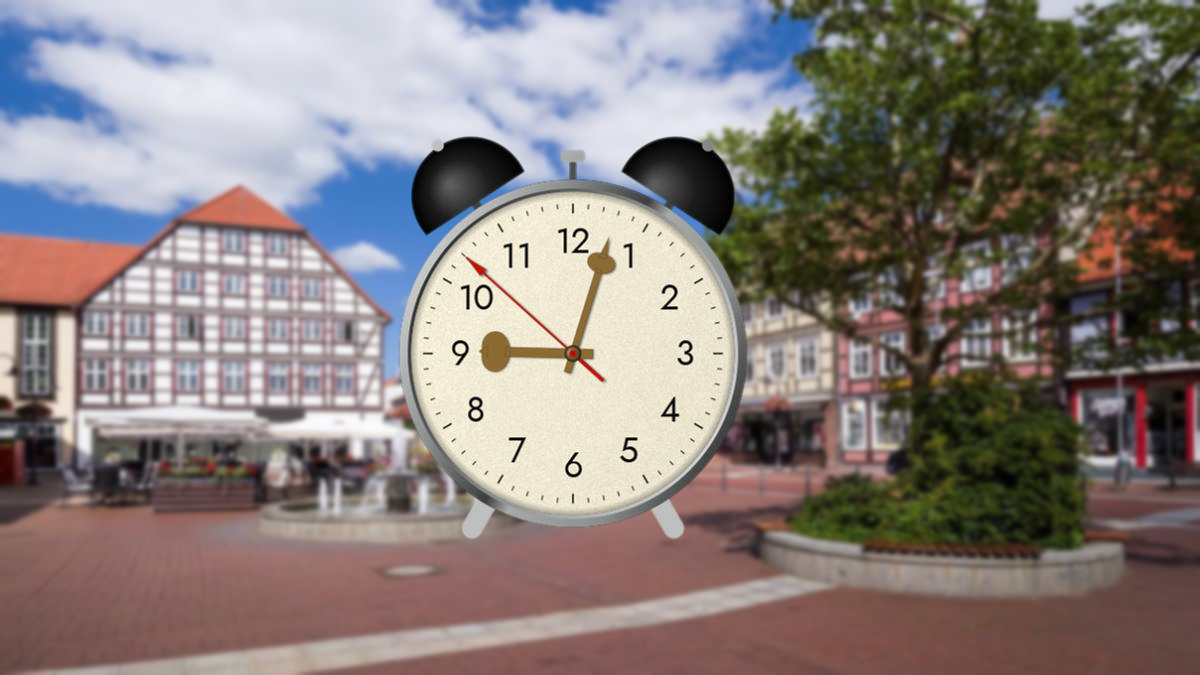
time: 9:02:52
